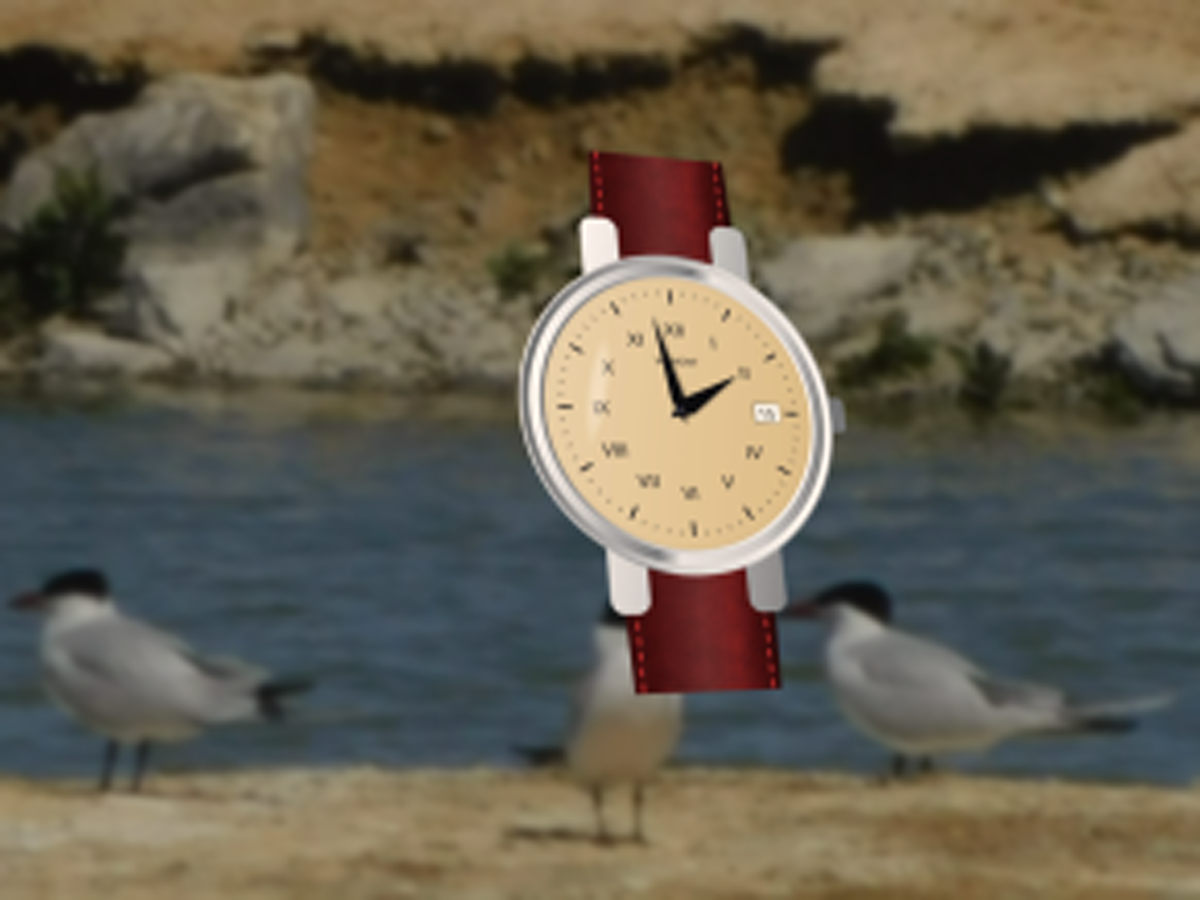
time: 1:58
